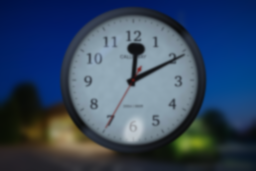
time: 12:10:35
